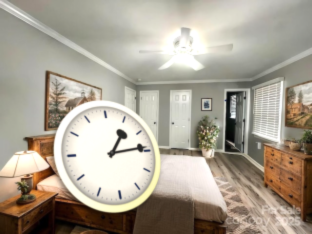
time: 1:14
